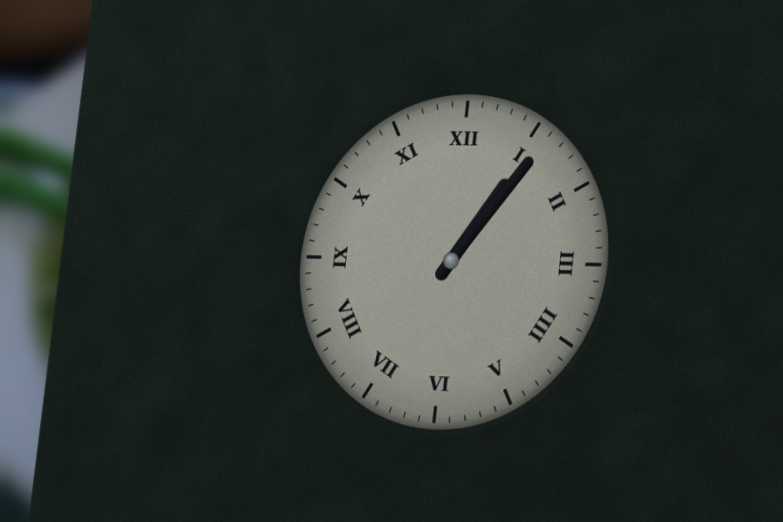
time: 1:06
